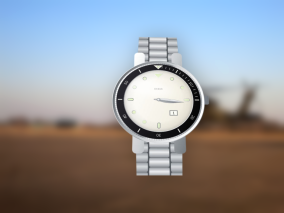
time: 3:16
